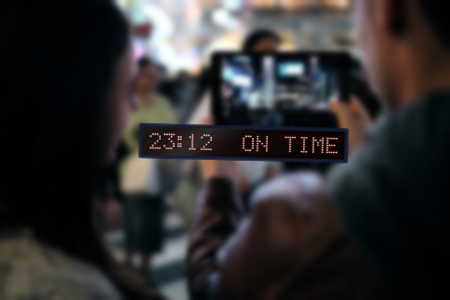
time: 23:12
